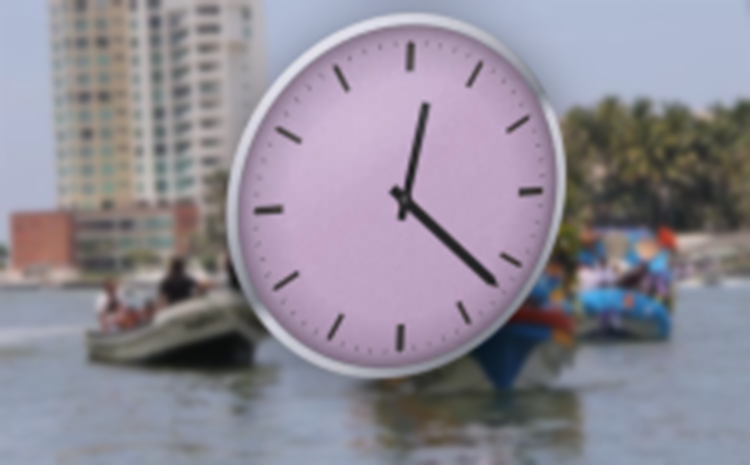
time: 12:22
